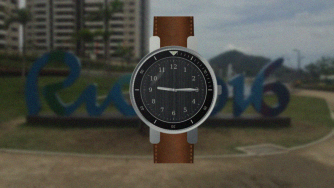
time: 9:15
